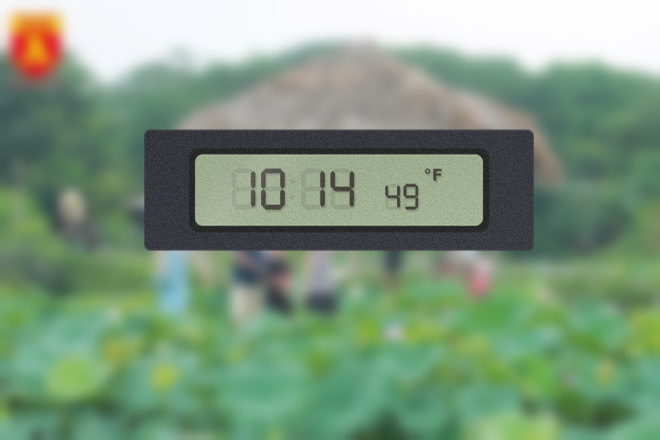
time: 10:14
